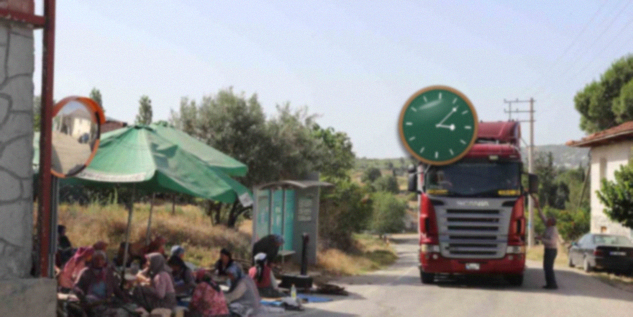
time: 3:07
